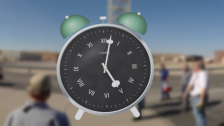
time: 5:02
